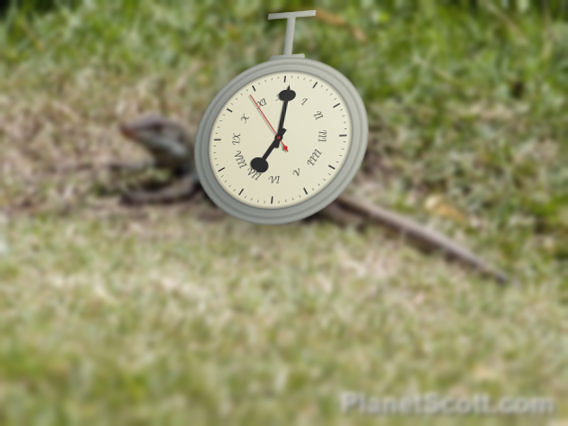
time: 7:00:54
